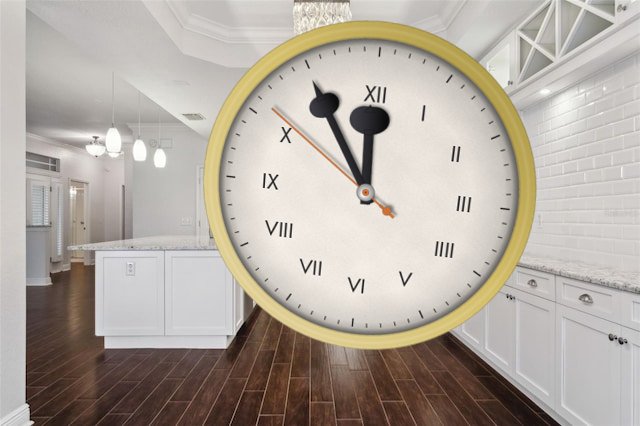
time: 11:54:51
